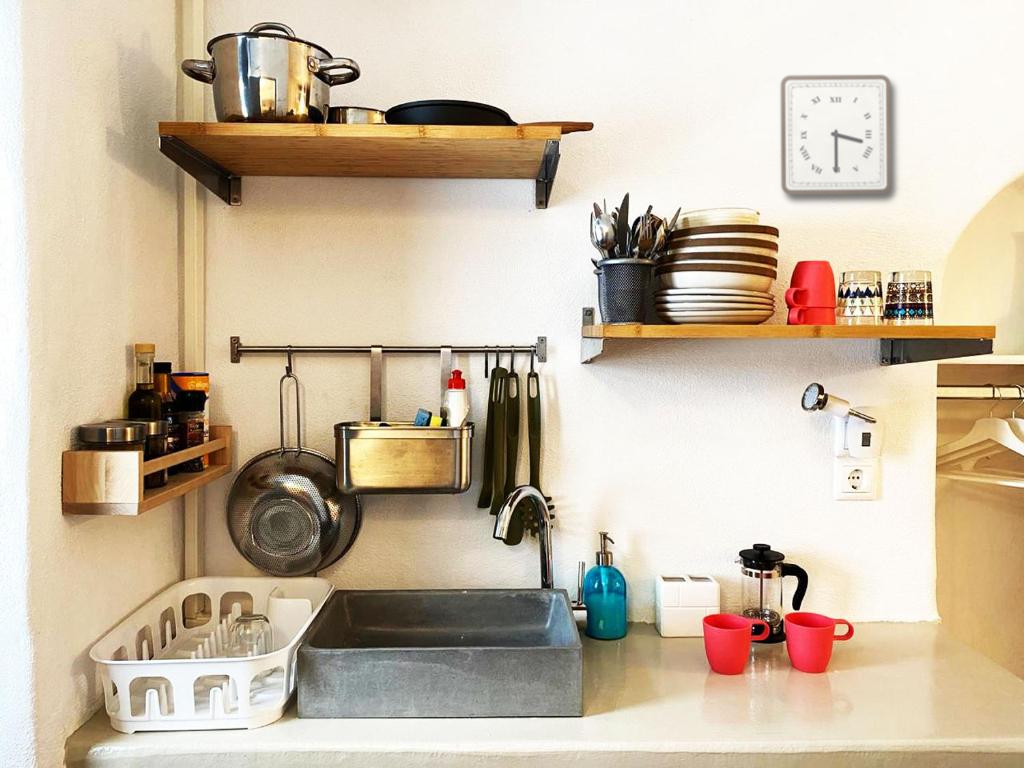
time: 3:30
